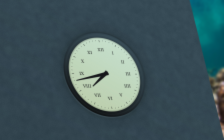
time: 7:43
